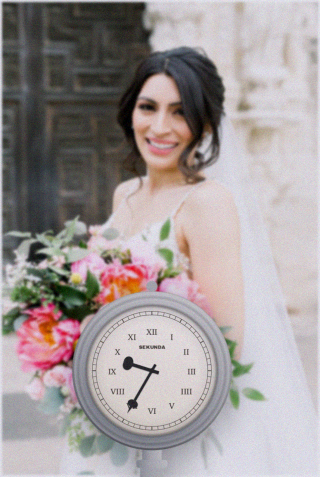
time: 9:35
